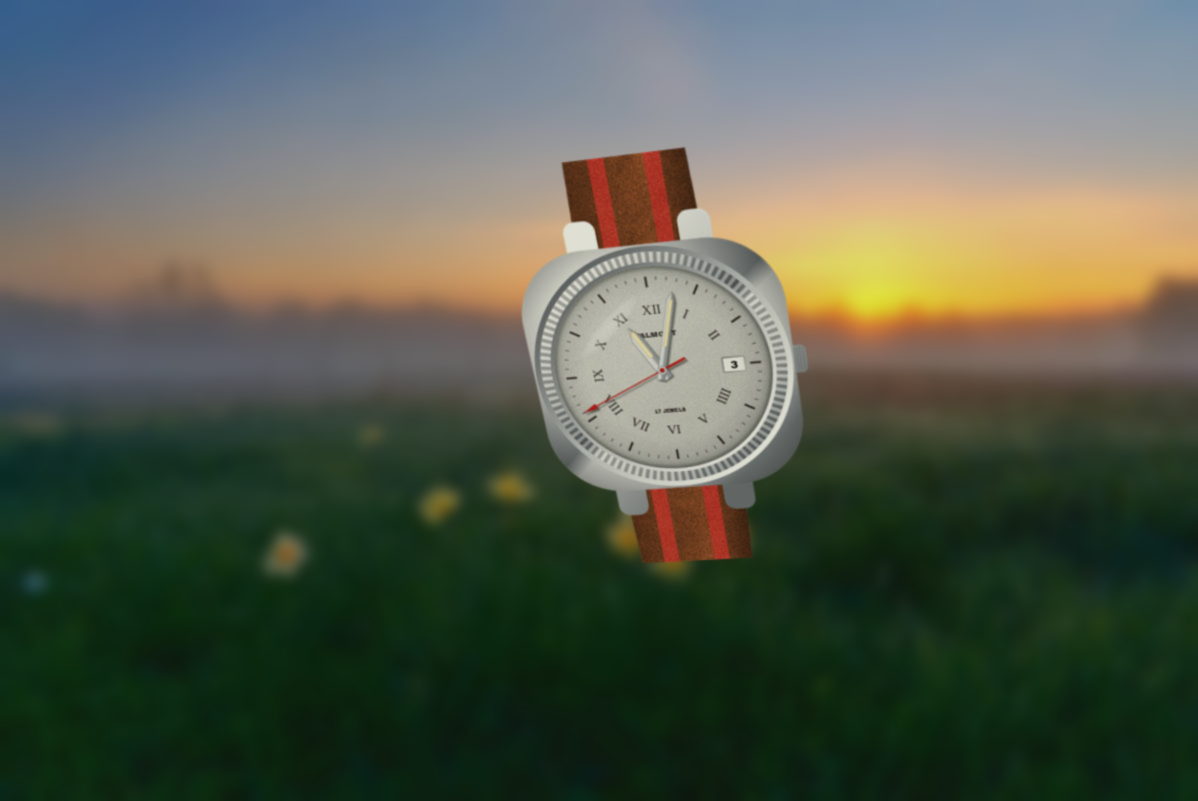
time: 11:02:41
